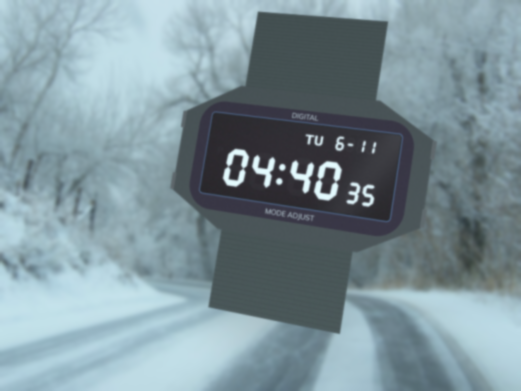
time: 4:40:35
